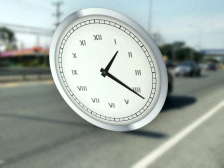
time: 1:21
